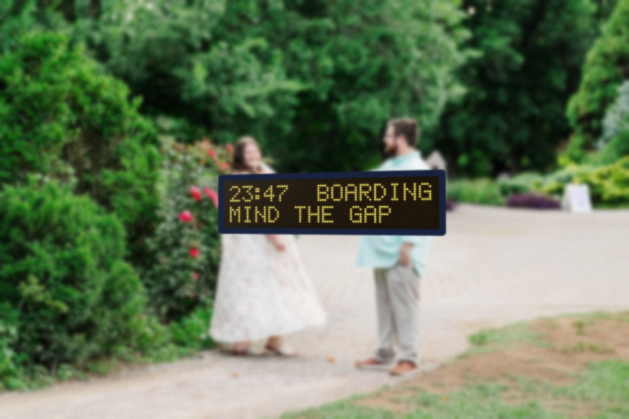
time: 23:47
